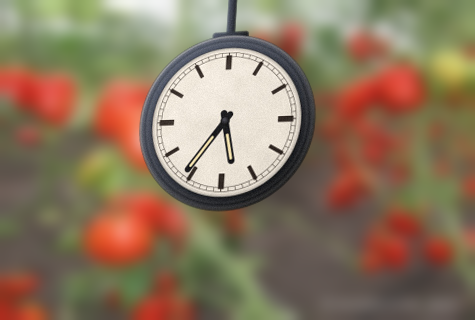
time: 5:36
